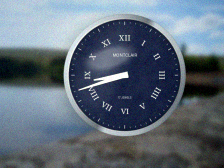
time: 8:42
